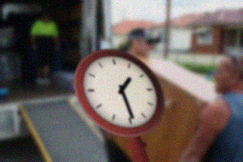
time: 1:29
